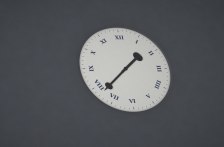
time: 1:38
